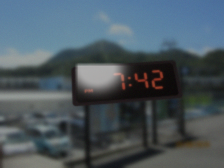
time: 7:42
